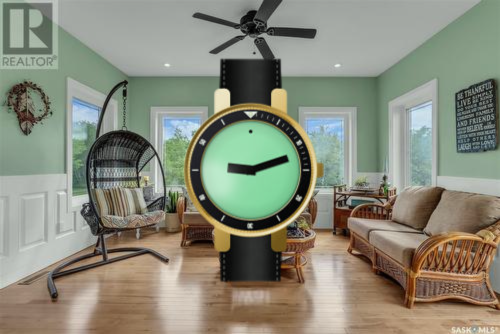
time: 9:12
